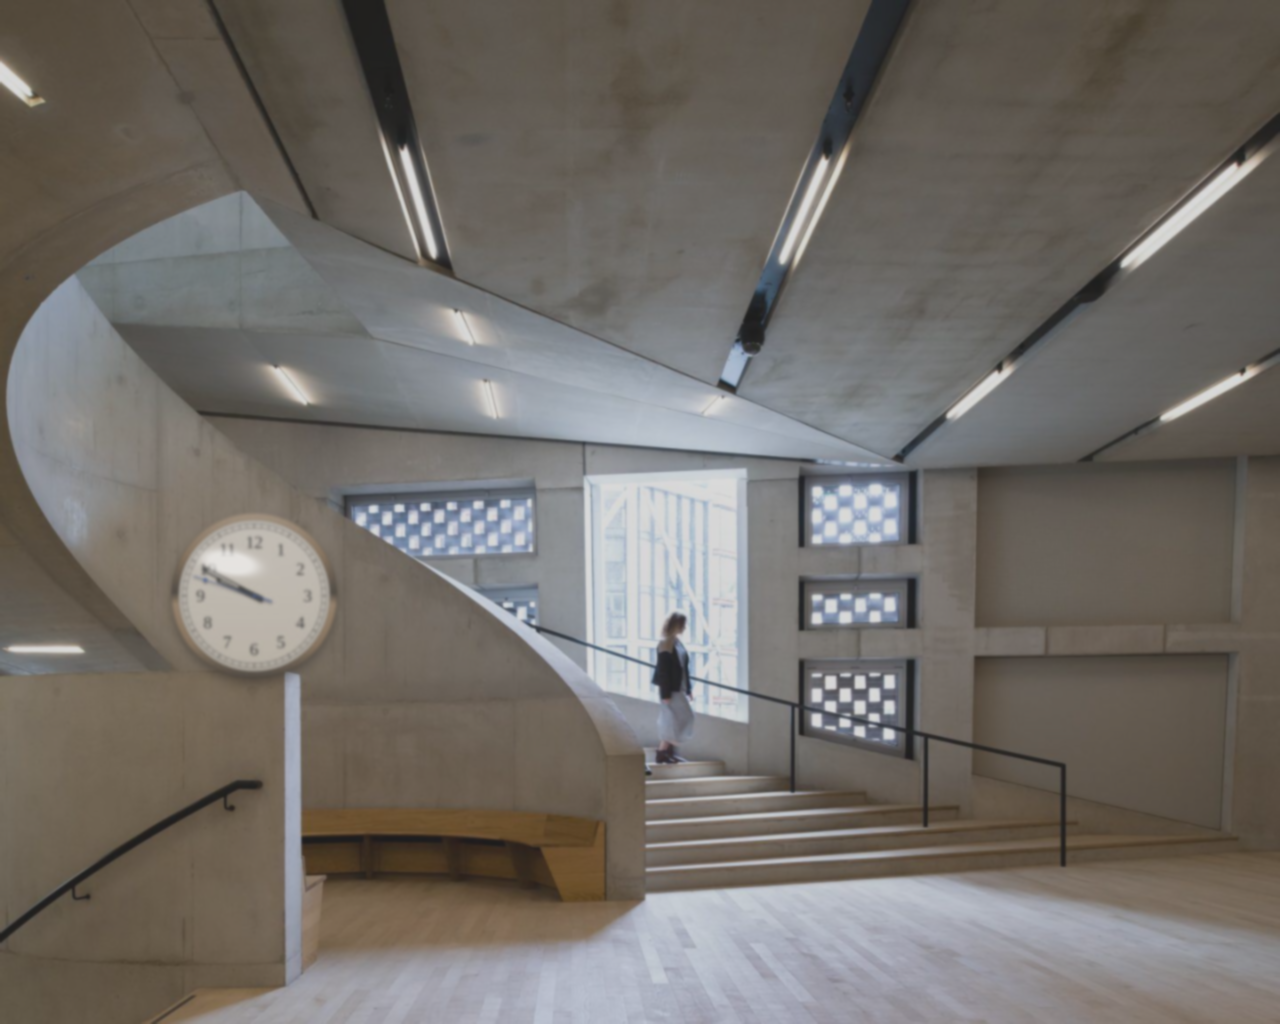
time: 9:49:48
